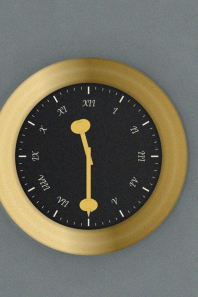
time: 11:30
